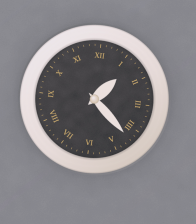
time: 1:22
